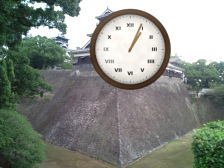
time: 1:04
